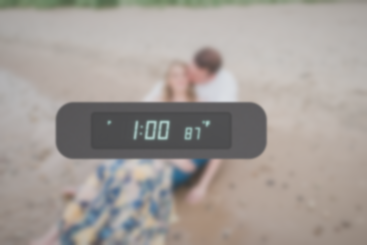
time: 1:00
